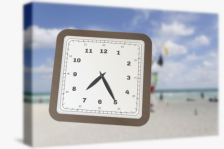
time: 7:25
